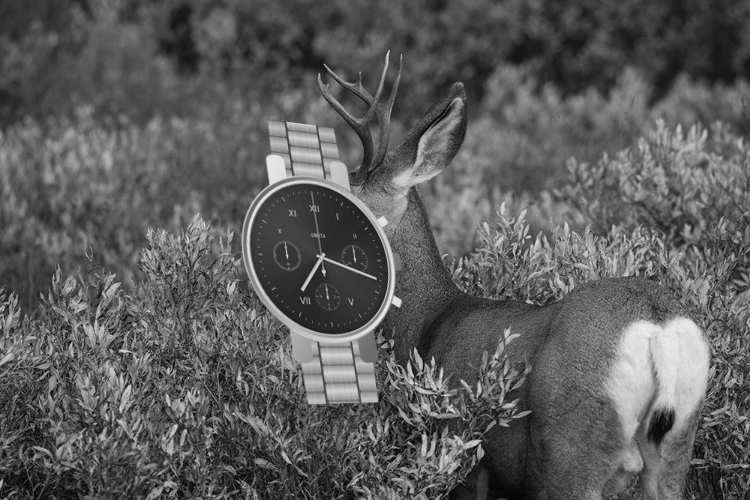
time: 7:18
